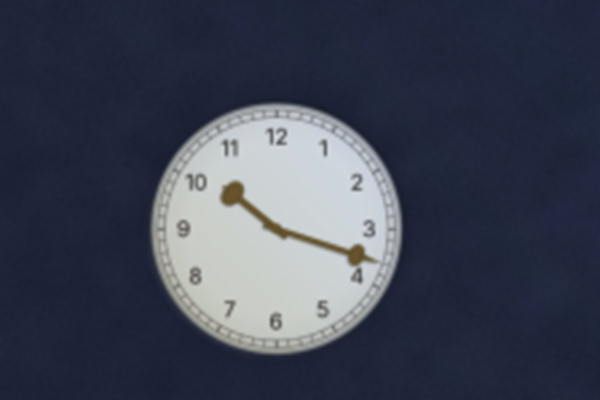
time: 10:18
